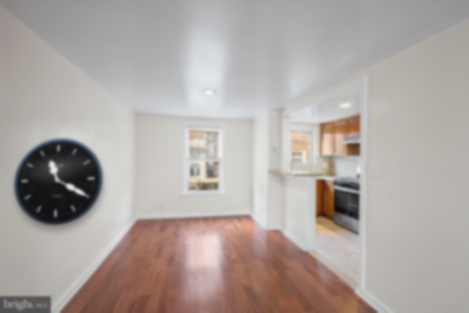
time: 11:20
